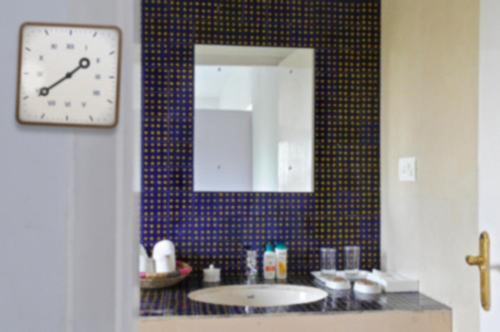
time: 1:39
